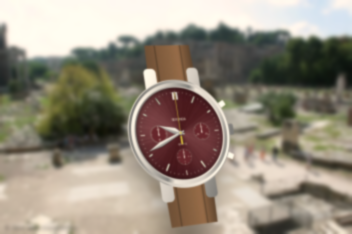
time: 9:41
